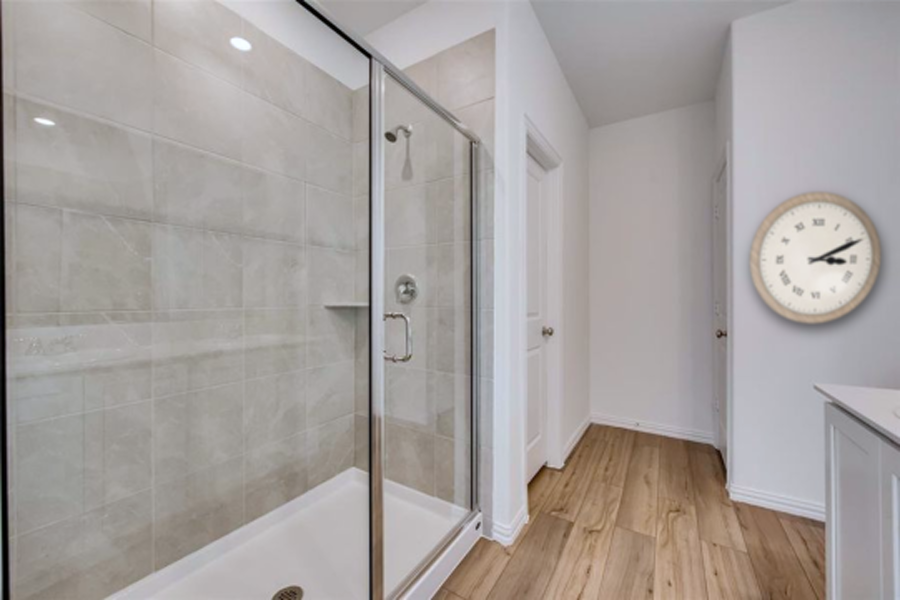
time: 3:11
